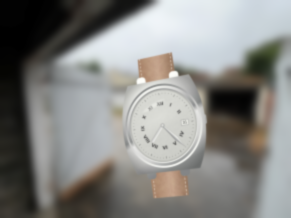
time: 7:23
